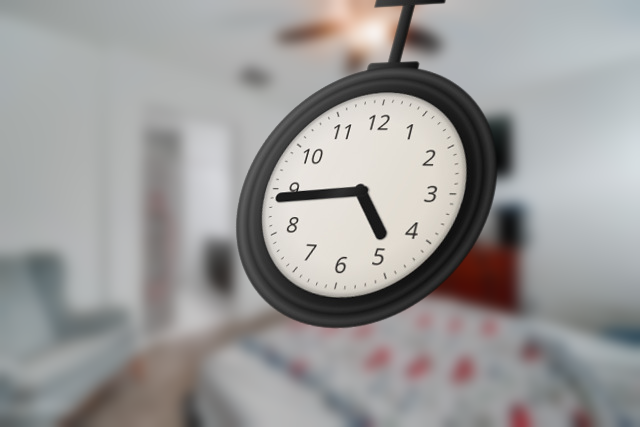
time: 4:44
